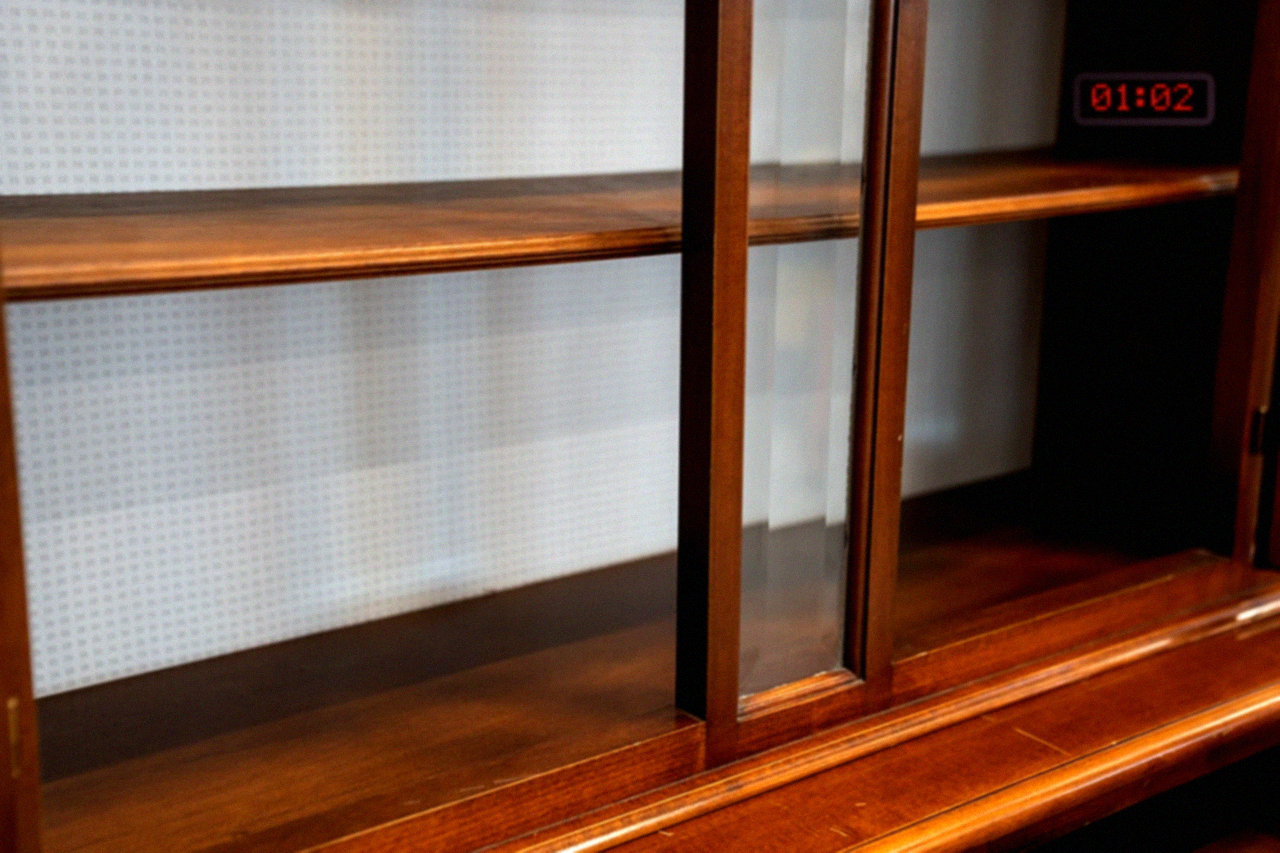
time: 1:02
